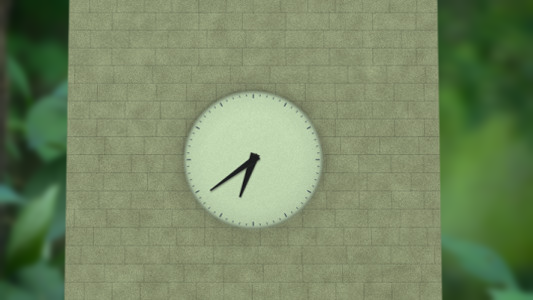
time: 6:39
